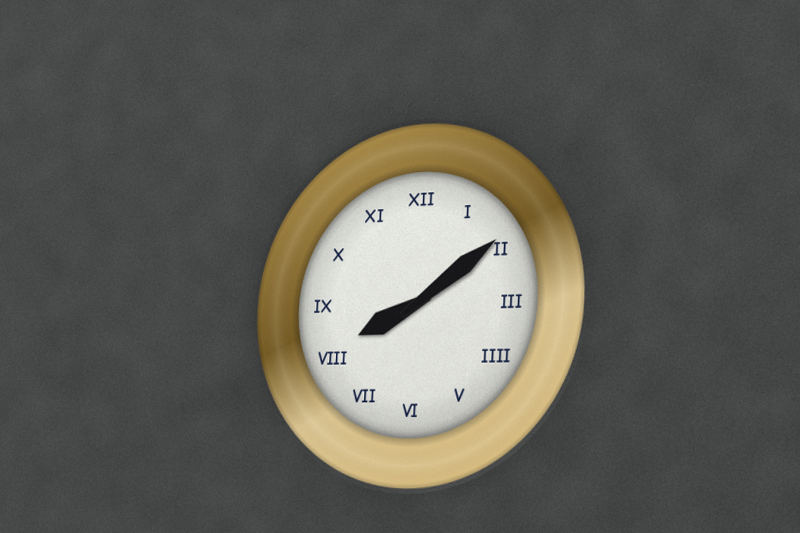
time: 8:09
